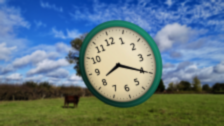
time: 8:20
